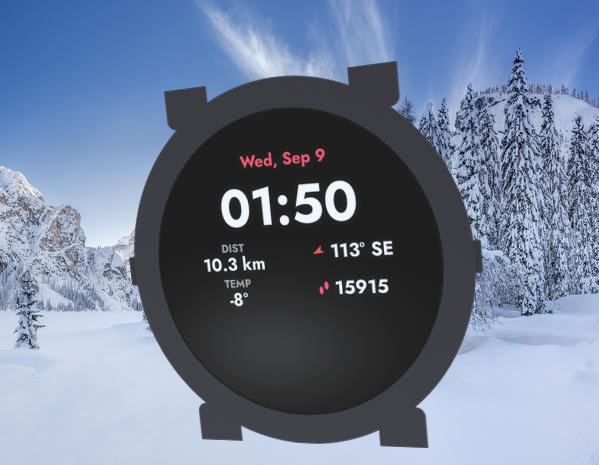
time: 1:50
